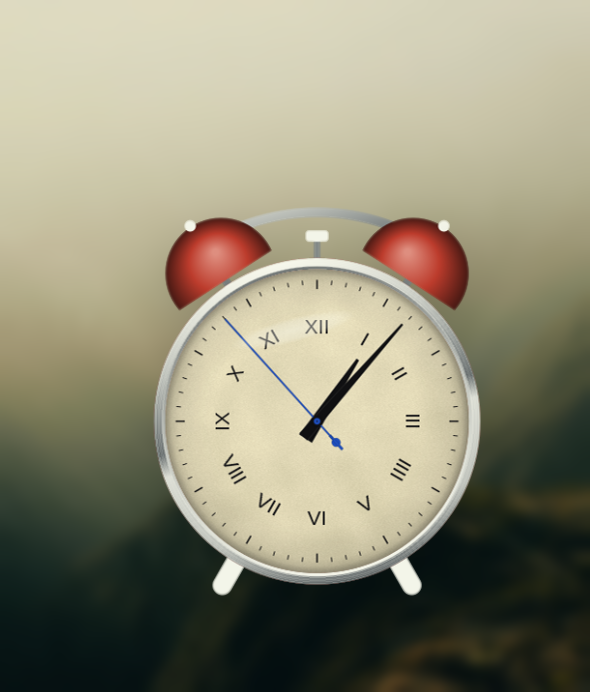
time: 1:06:53
